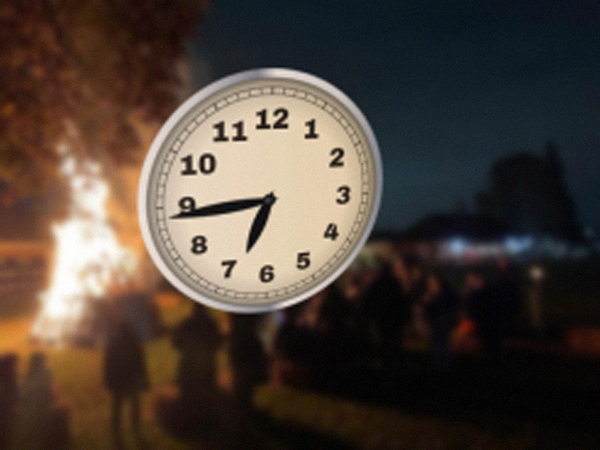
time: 6:44
